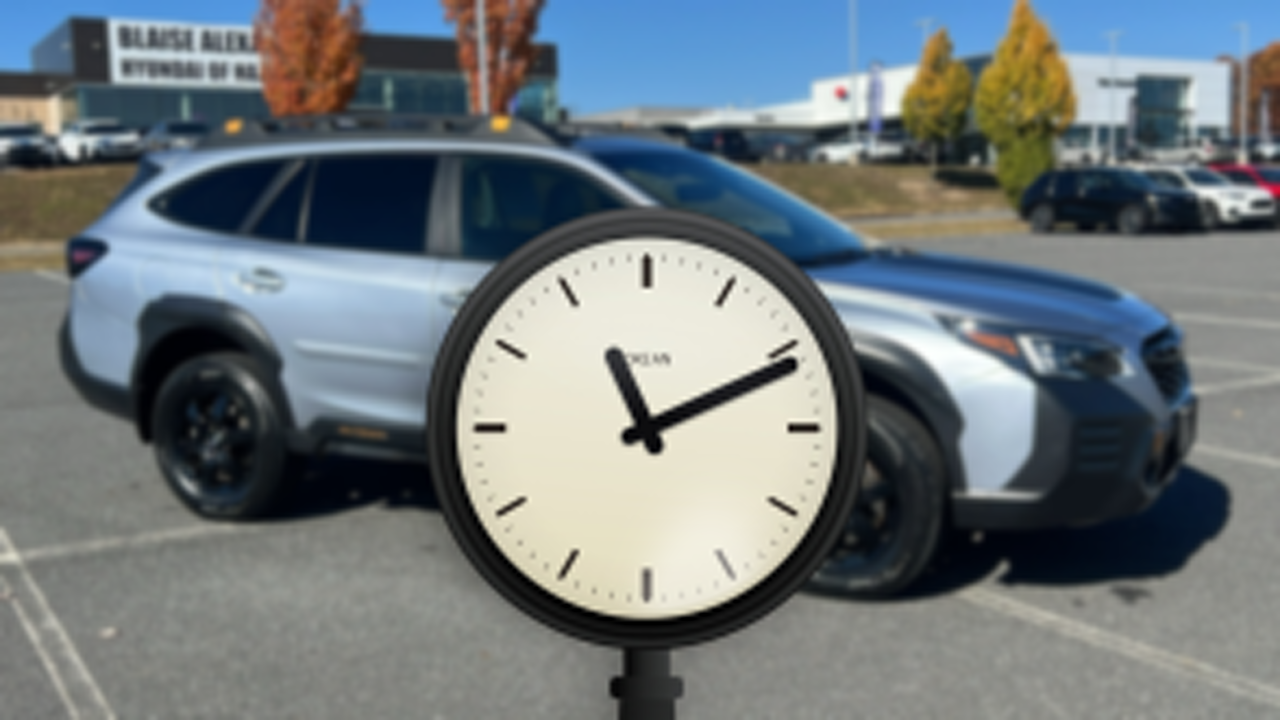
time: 11:11
